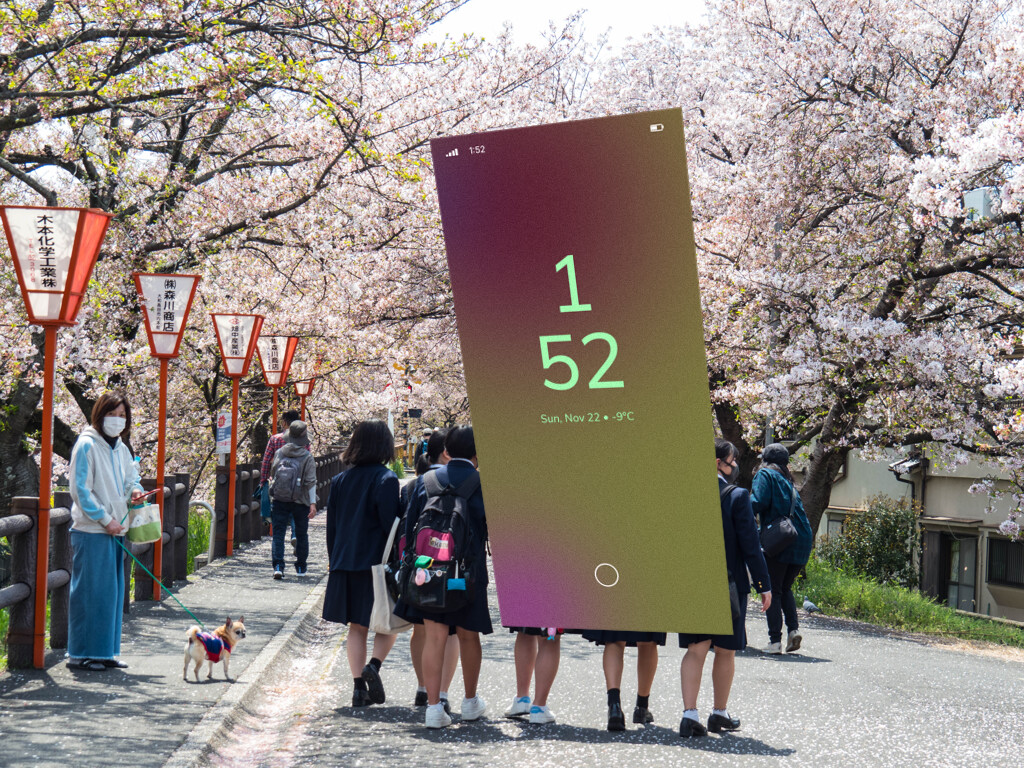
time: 1:52
